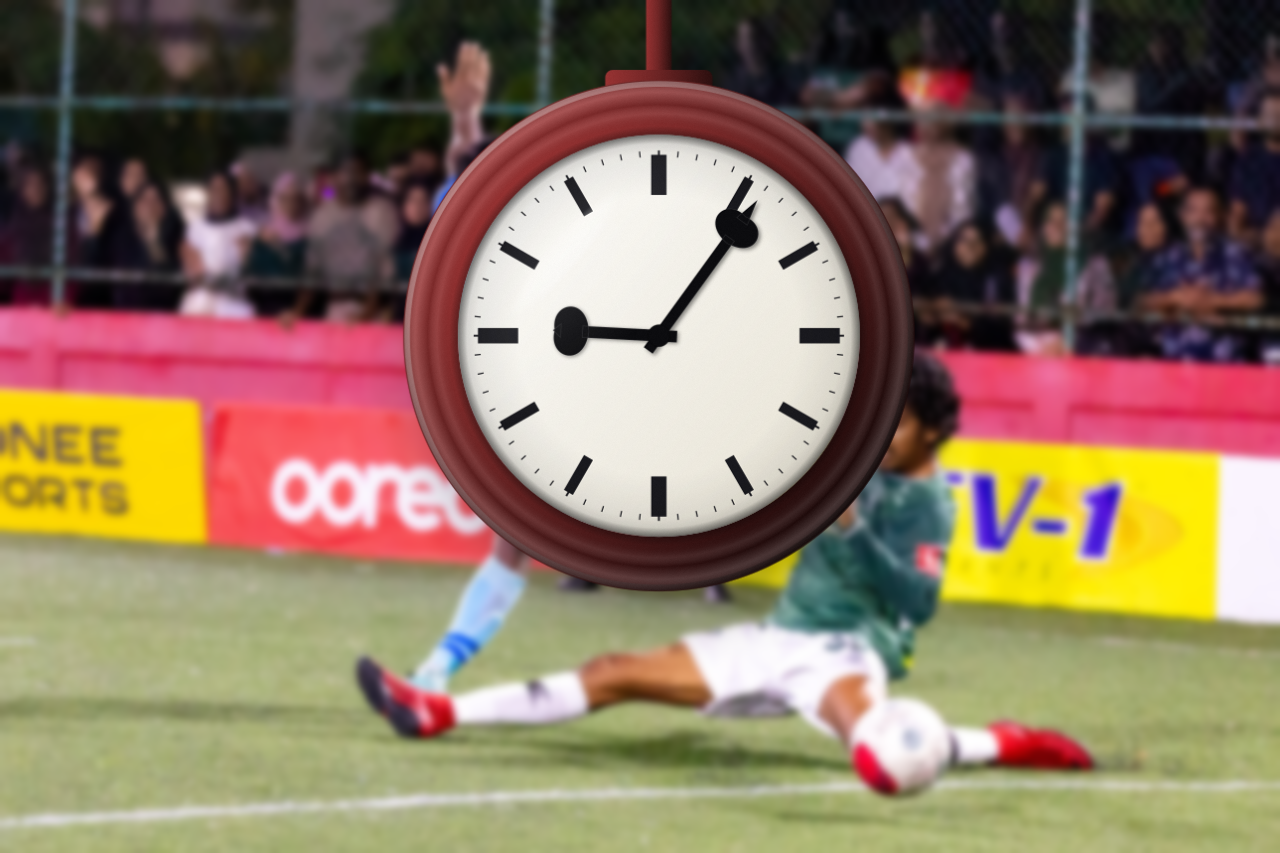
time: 9:06
